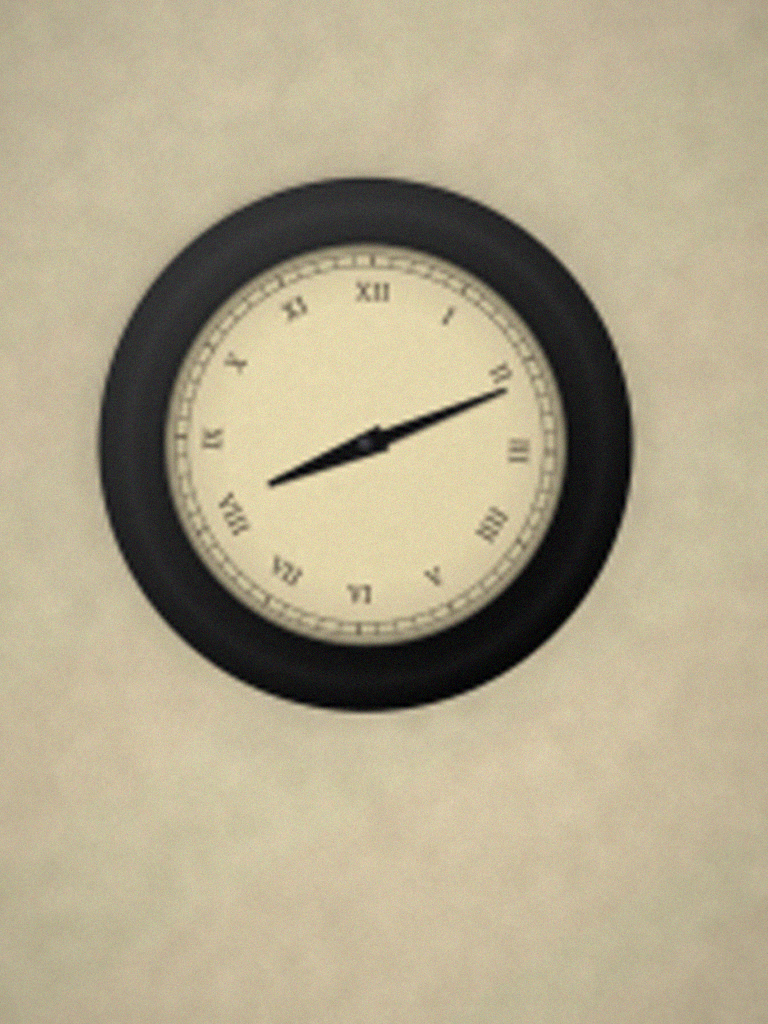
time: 8:11
